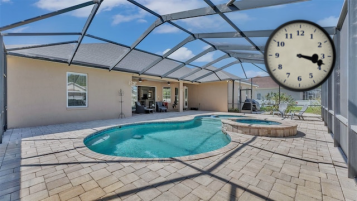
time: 3:18
